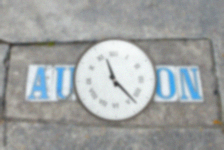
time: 11:23
